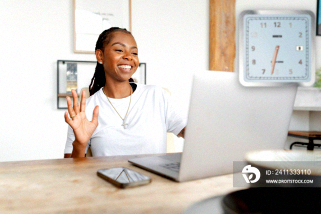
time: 6:32
